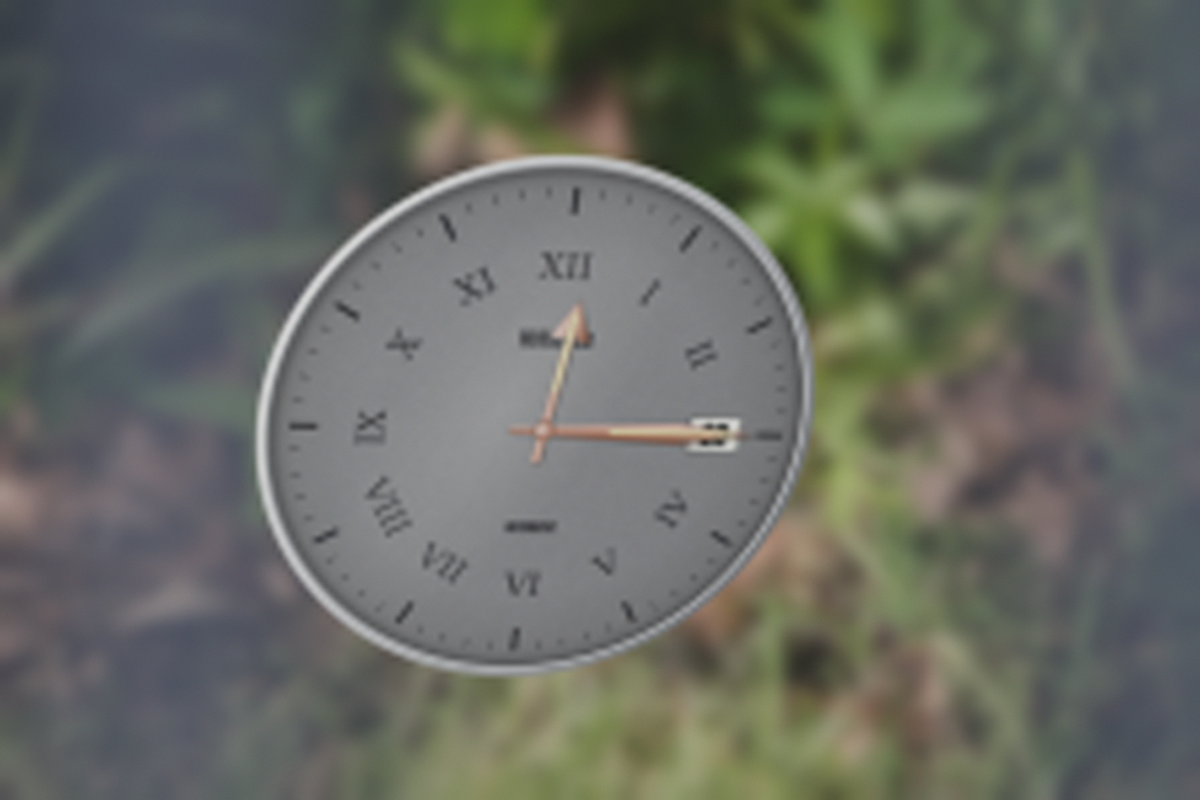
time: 12:15
